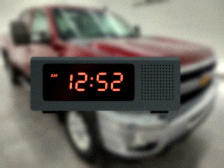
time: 12:52
